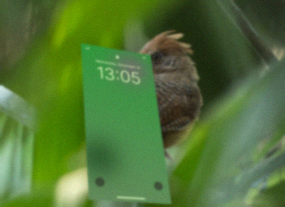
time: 13:05
